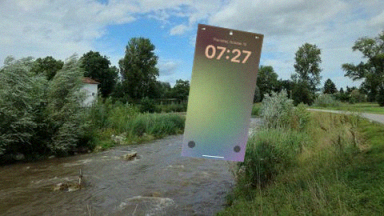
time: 7:27
